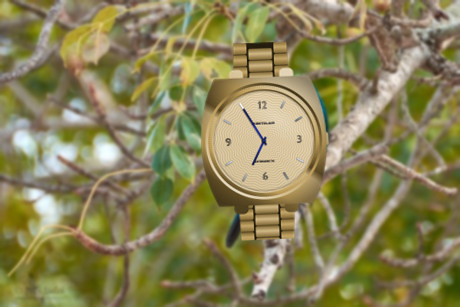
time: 6:55
